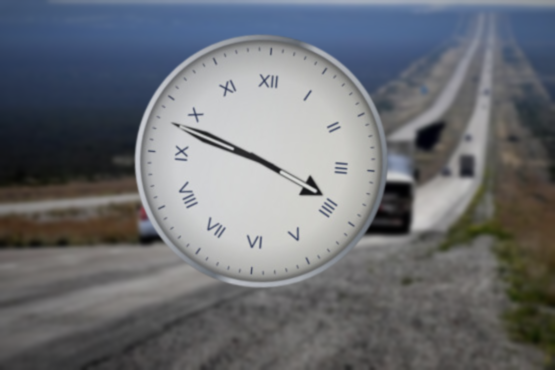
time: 3:48
